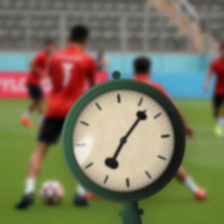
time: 7:07
